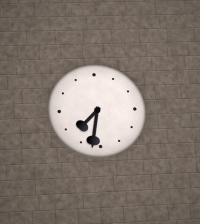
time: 7:32
